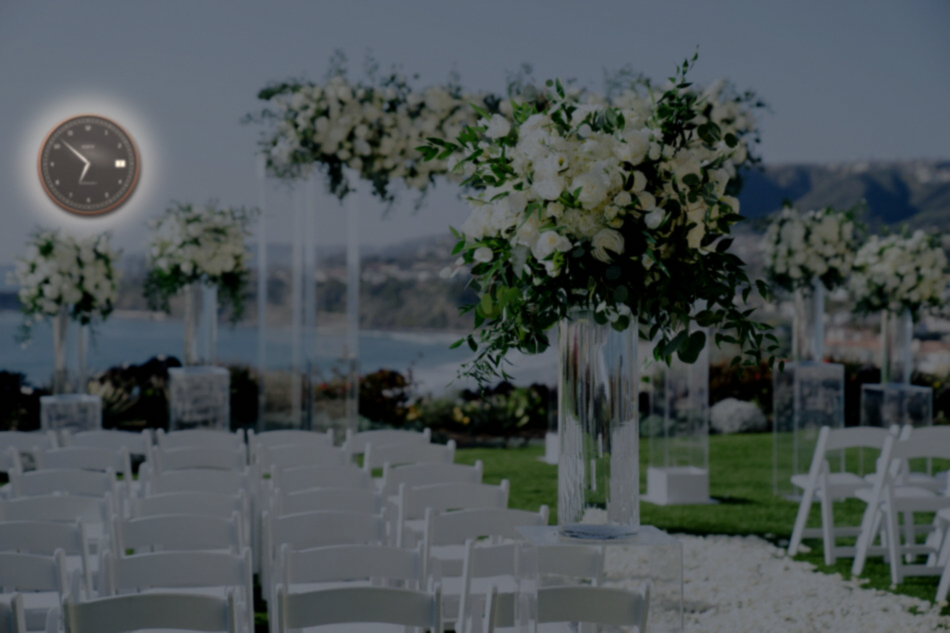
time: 6:52
